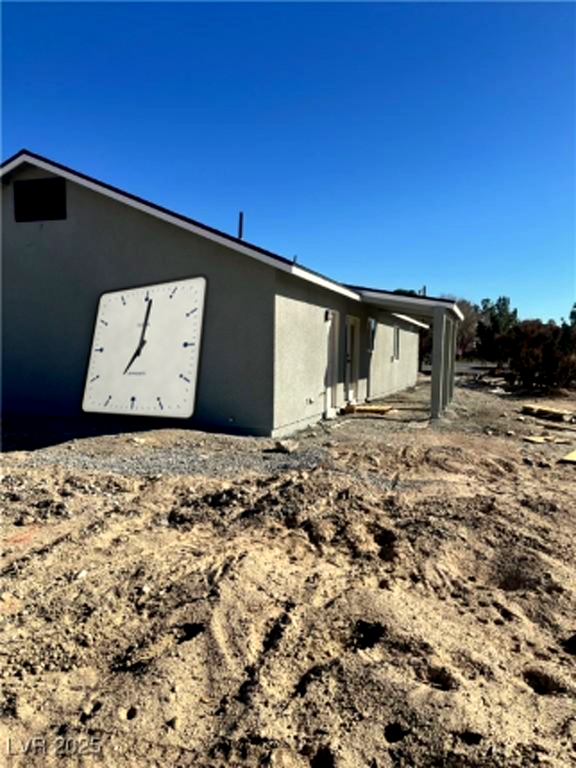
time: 7:01
